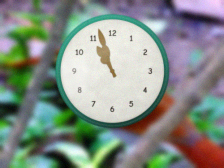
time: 10:57
